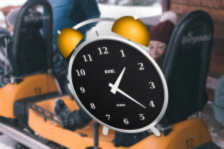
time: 1:22
